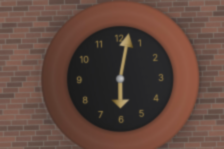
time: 6:02
